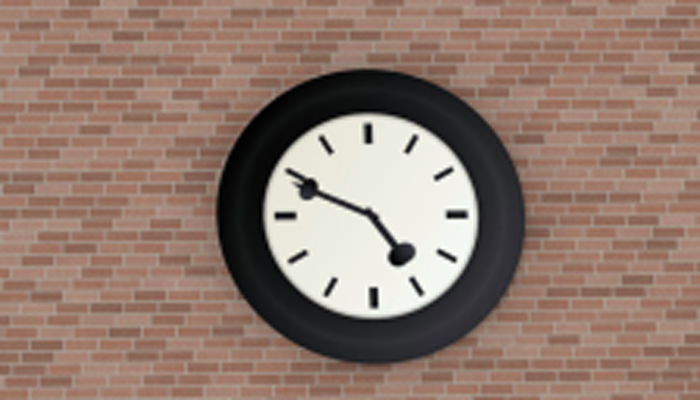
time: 4:49
